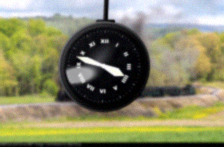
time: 3:48
